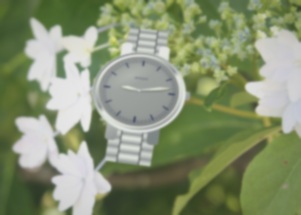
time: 9:13
